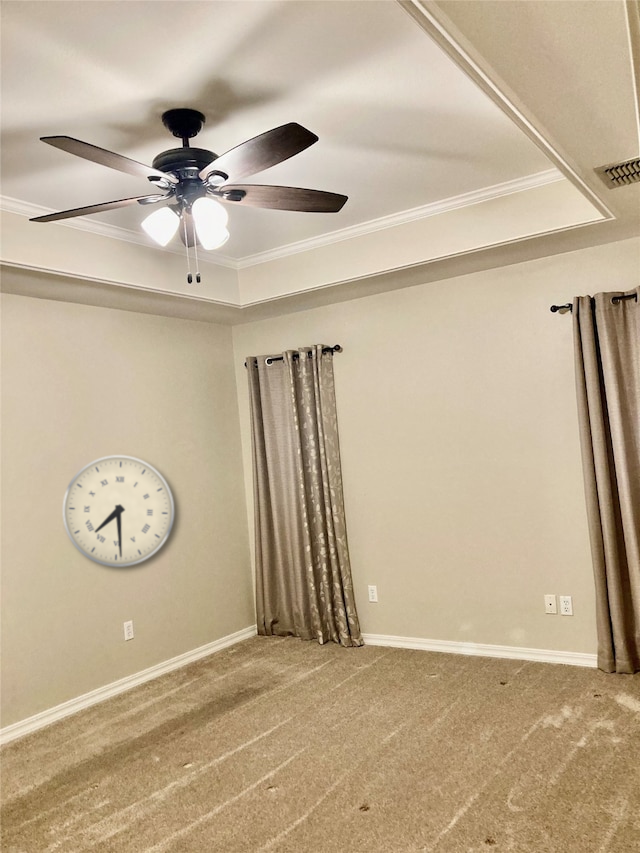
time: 7:29
